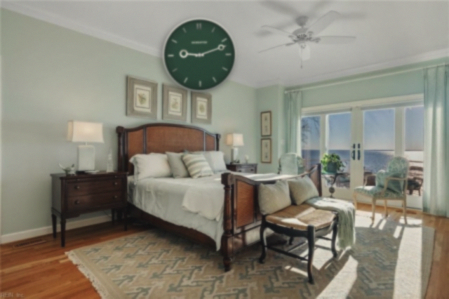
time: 9:12
